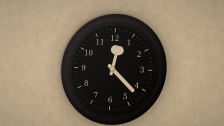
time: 12:22
